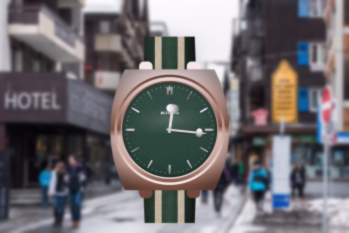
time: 12:16
